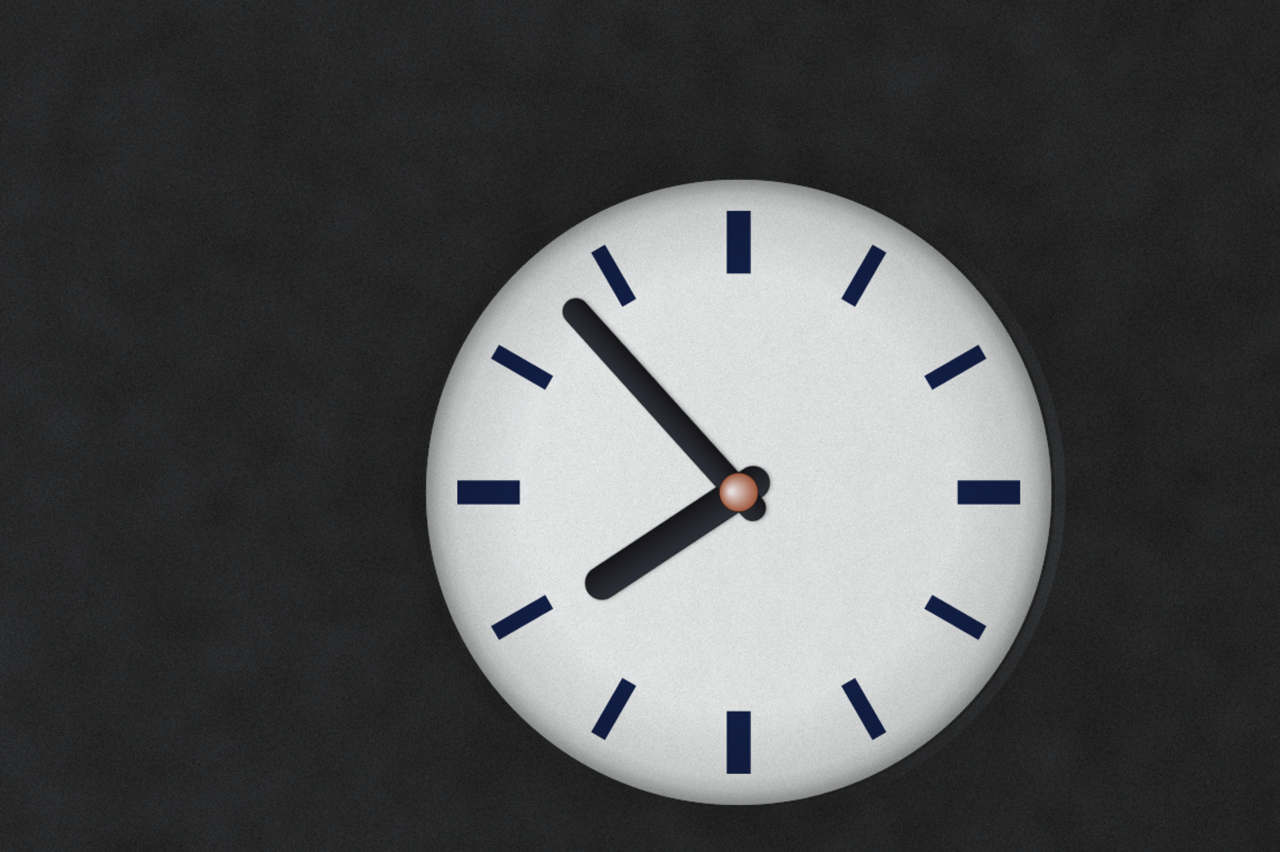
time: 7:53
